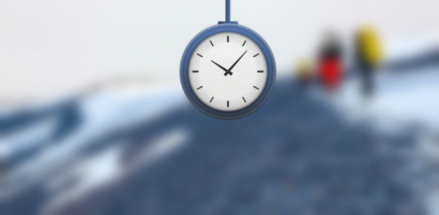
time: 10:07
